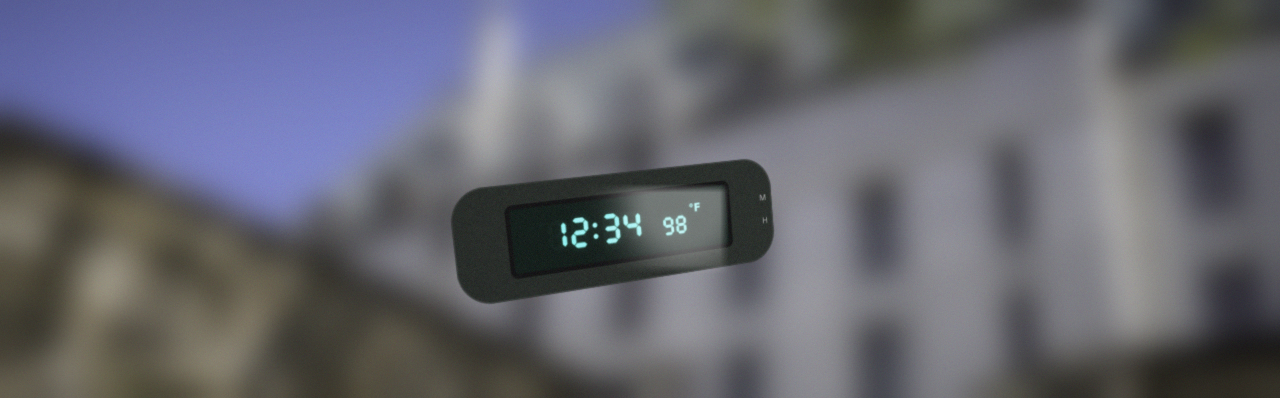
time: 12:34
